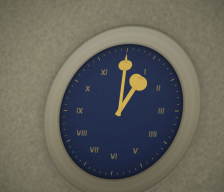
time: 1:00
